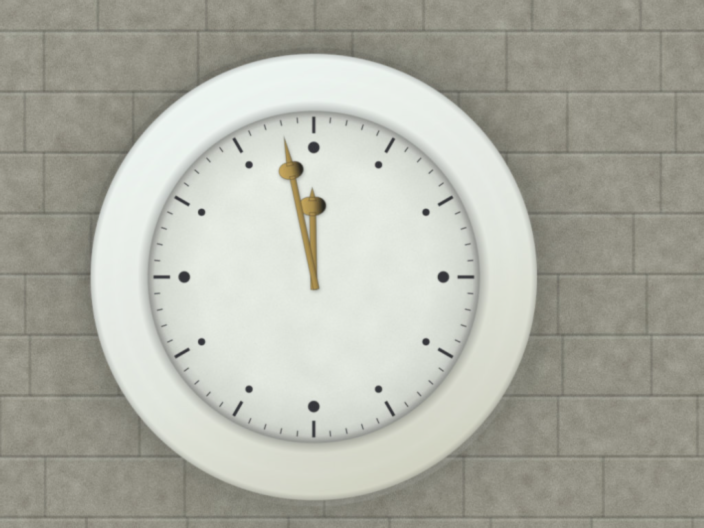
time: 11:58
